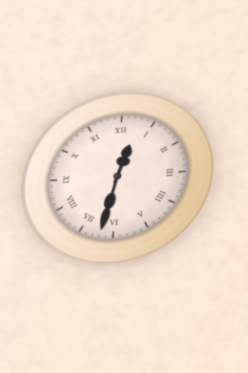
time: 12:32
